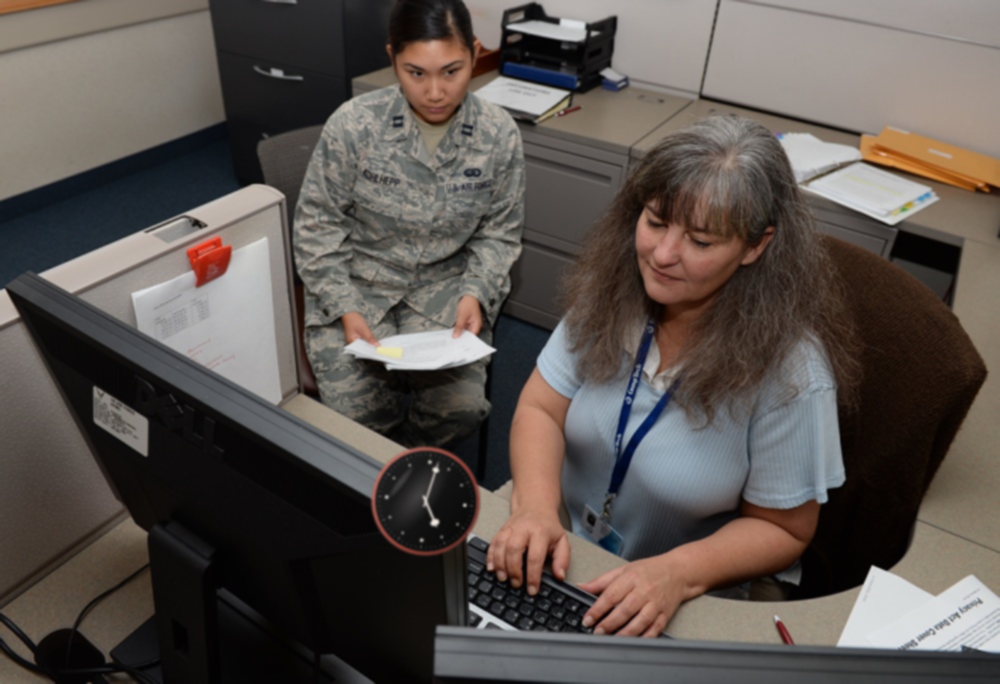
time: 5:02
